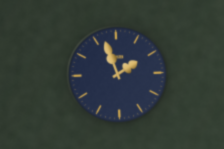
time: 1:57
